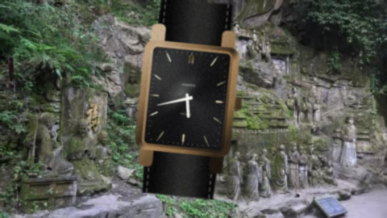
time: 5:42
